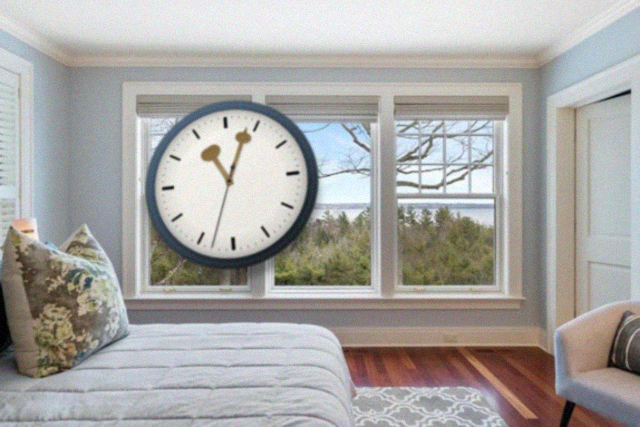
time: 11:03:33
